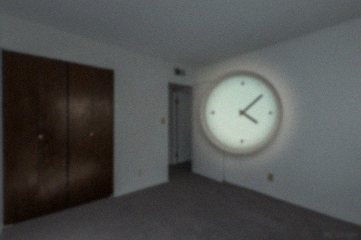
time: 4:08
